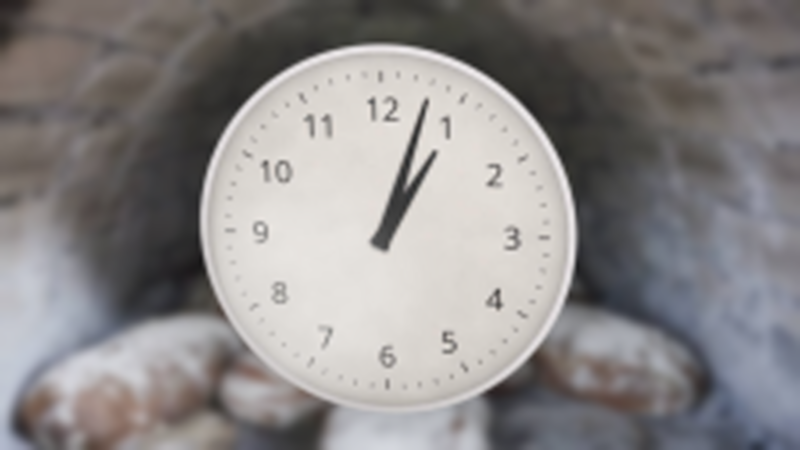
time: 1:03
